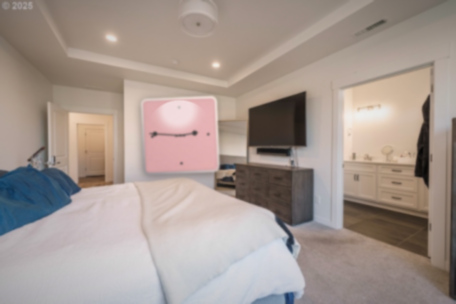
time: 2:46
